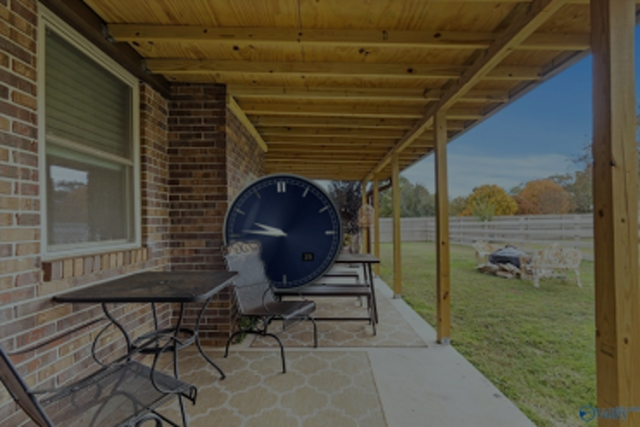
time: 9:46
